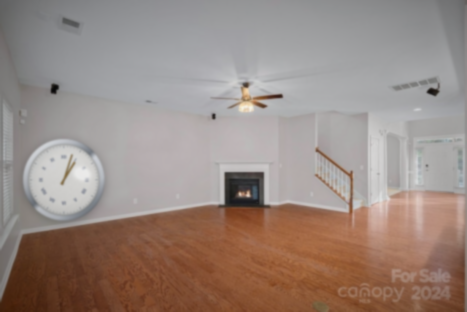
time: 1:03
